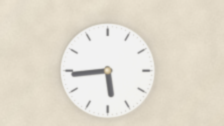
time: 5:44
